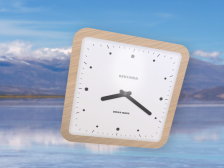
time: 8:20
